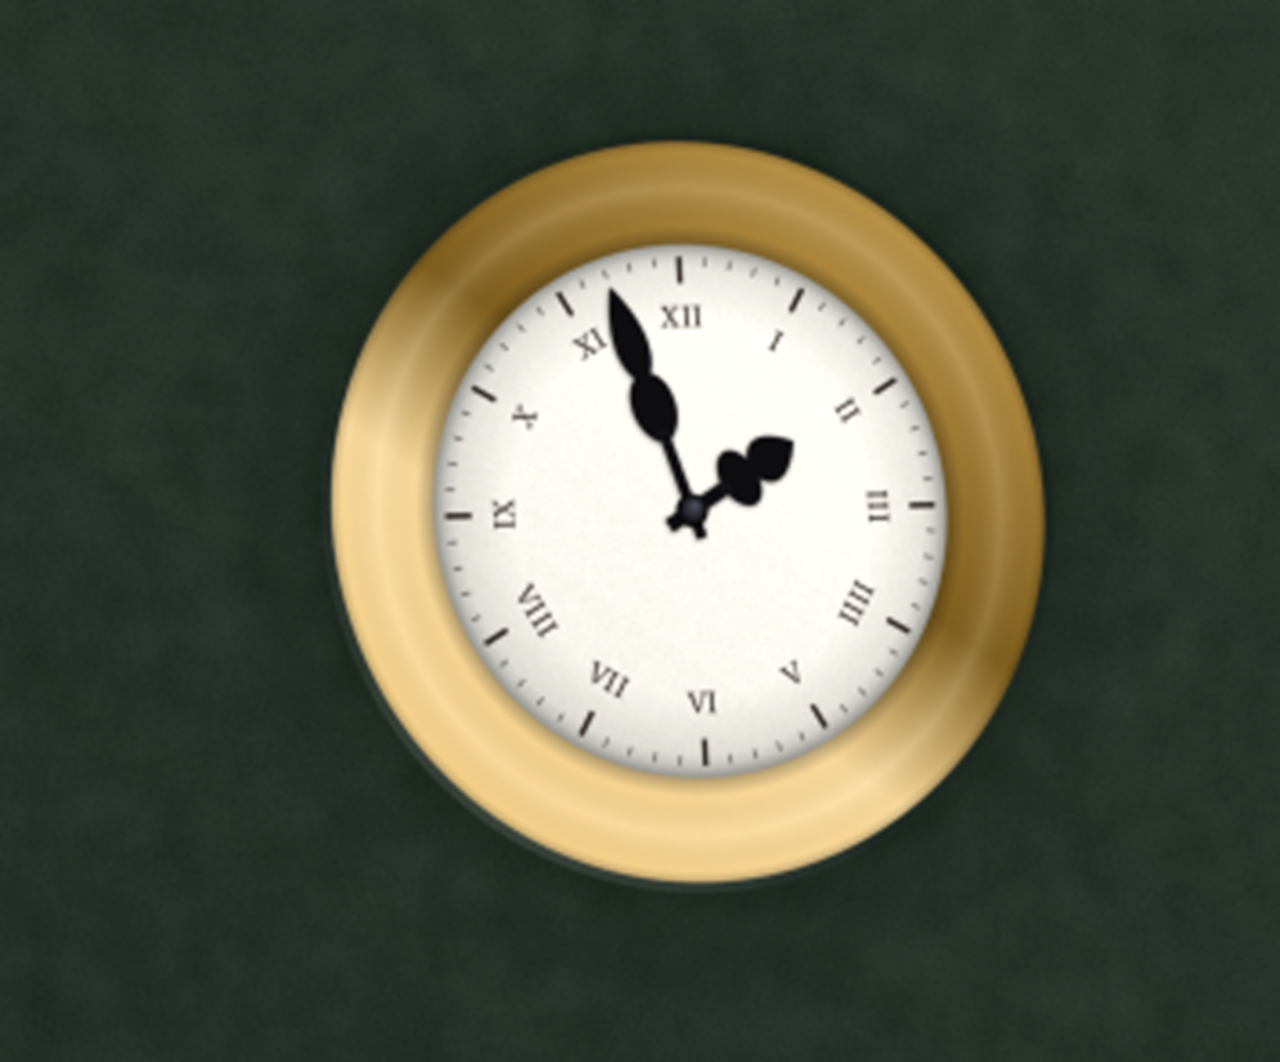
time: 1:57
